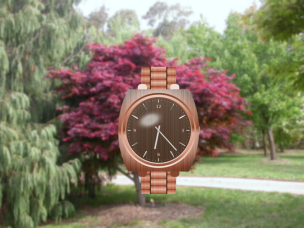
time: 6:23
